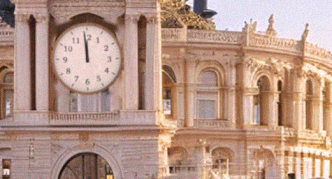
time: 11:59
